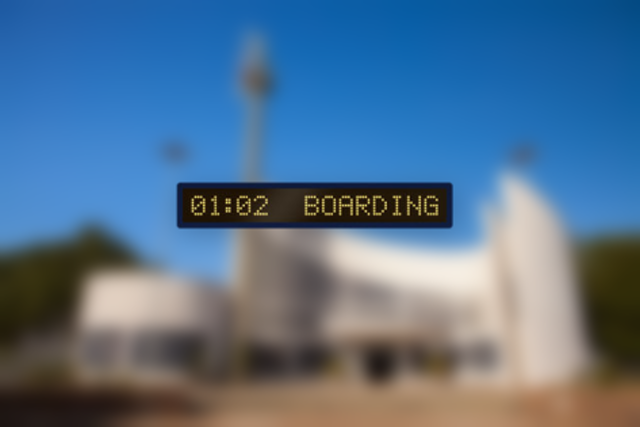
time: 1:02
